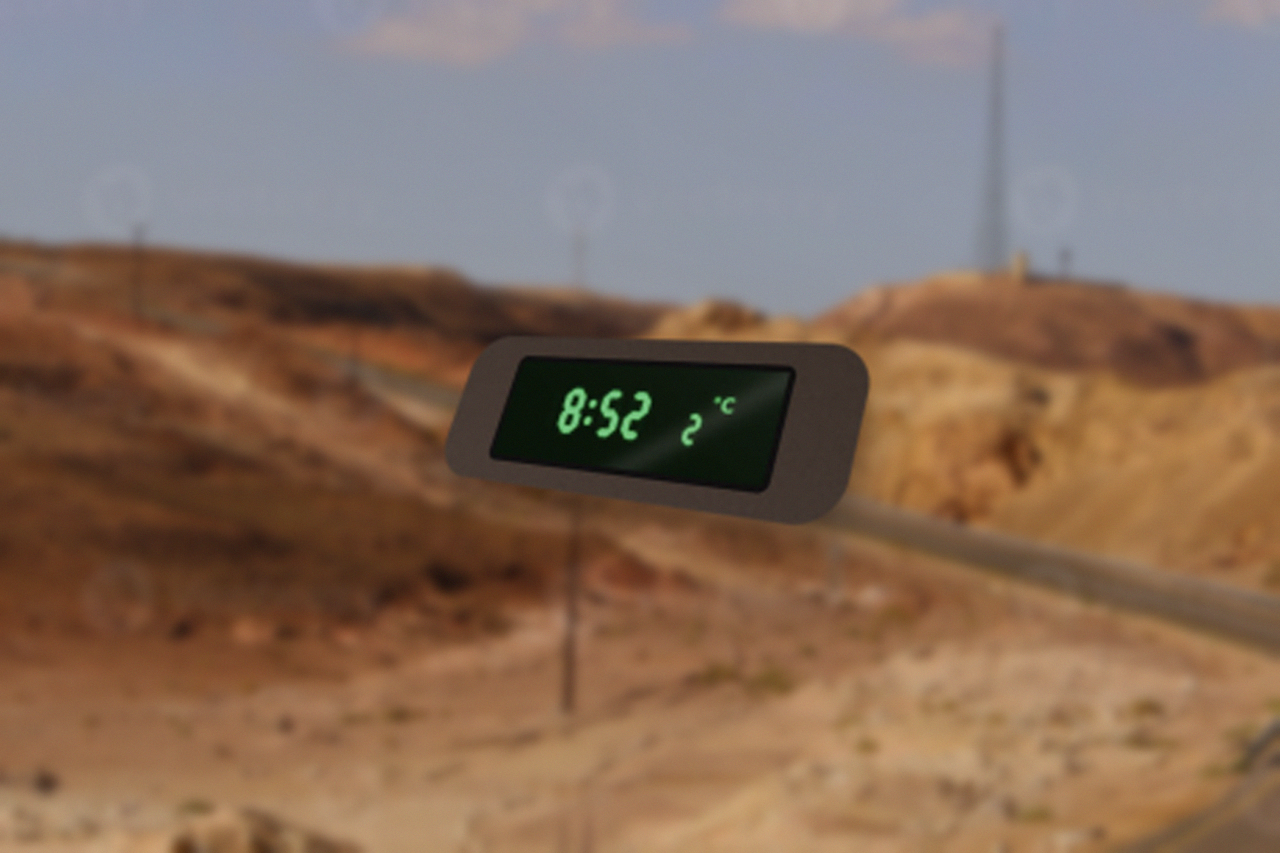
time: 8:52
